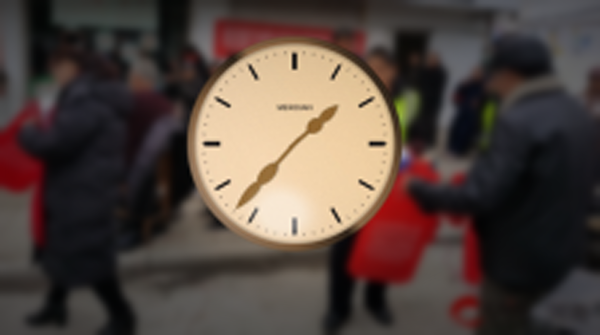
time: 1:37
